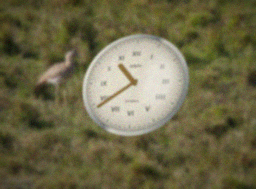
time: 10:39
